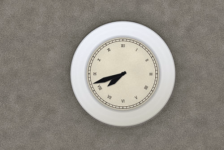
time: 7:42
